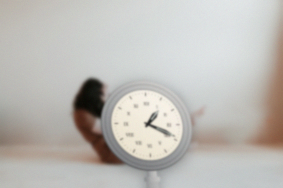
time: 1:19
